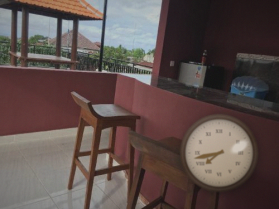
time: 7:43
